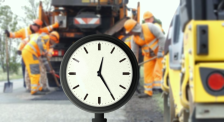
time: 12:25
